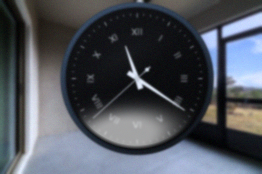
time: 11:20:38
